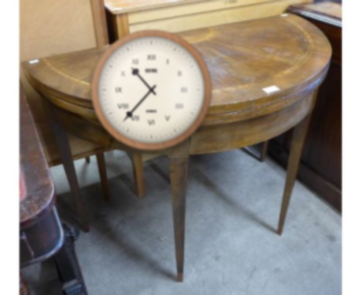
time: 10:37
